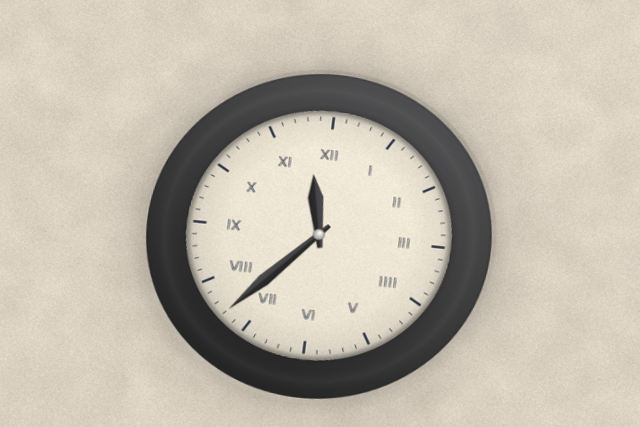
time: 11:37
